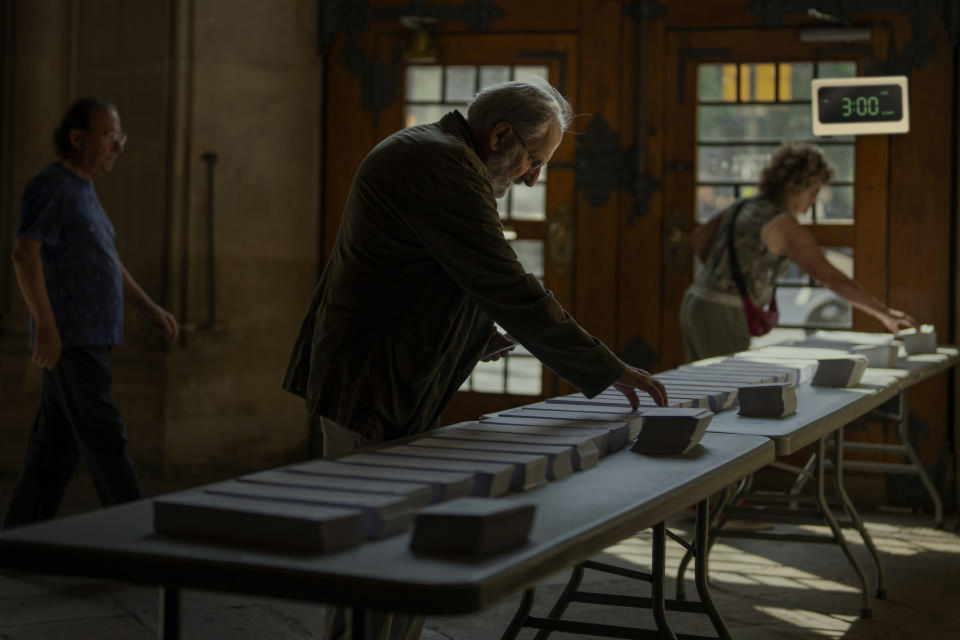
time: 3:00
